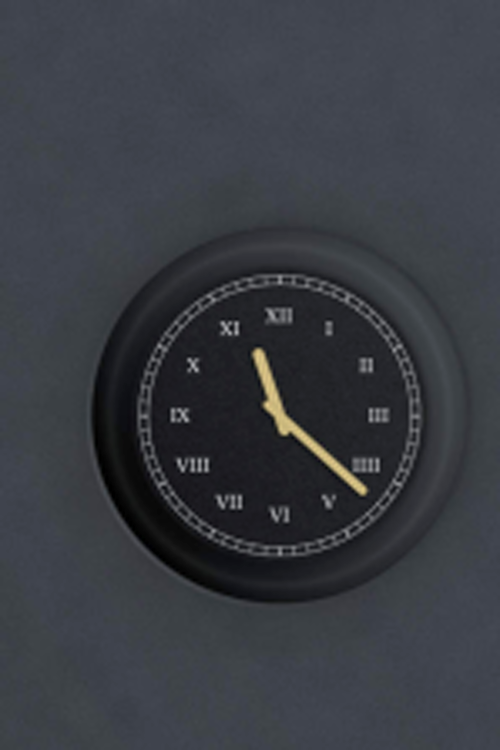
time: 11:22
